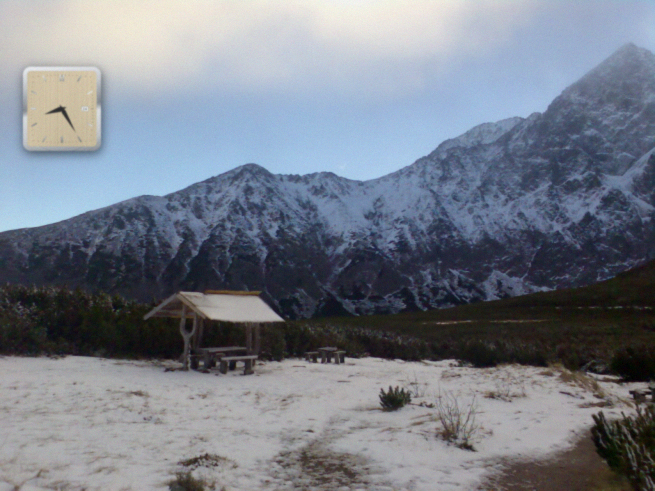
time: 8:25
